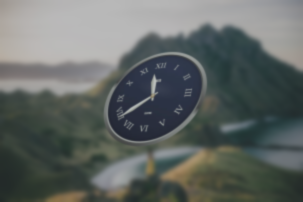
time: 11:39
